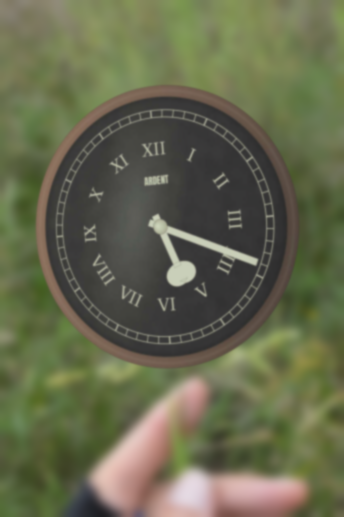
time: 5:19
